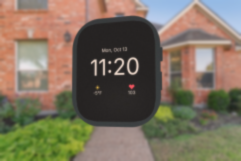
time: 11:20
